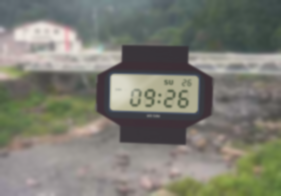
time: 9:26
